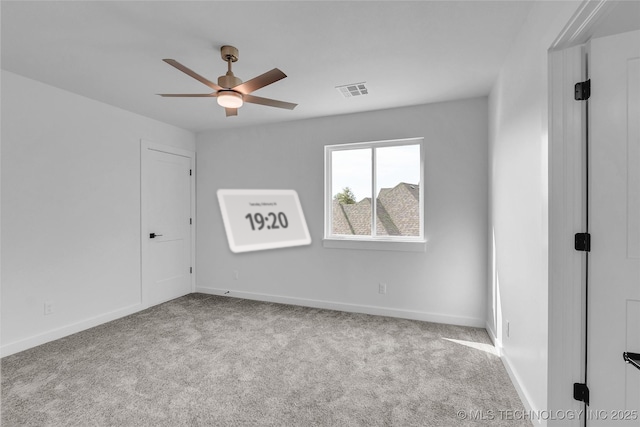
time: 19:20
